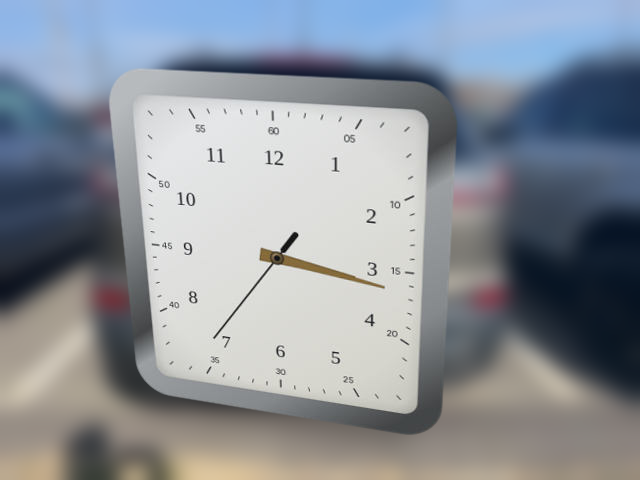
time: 3:16:36
